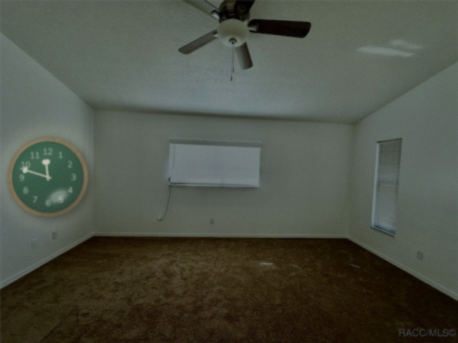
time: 11:48
